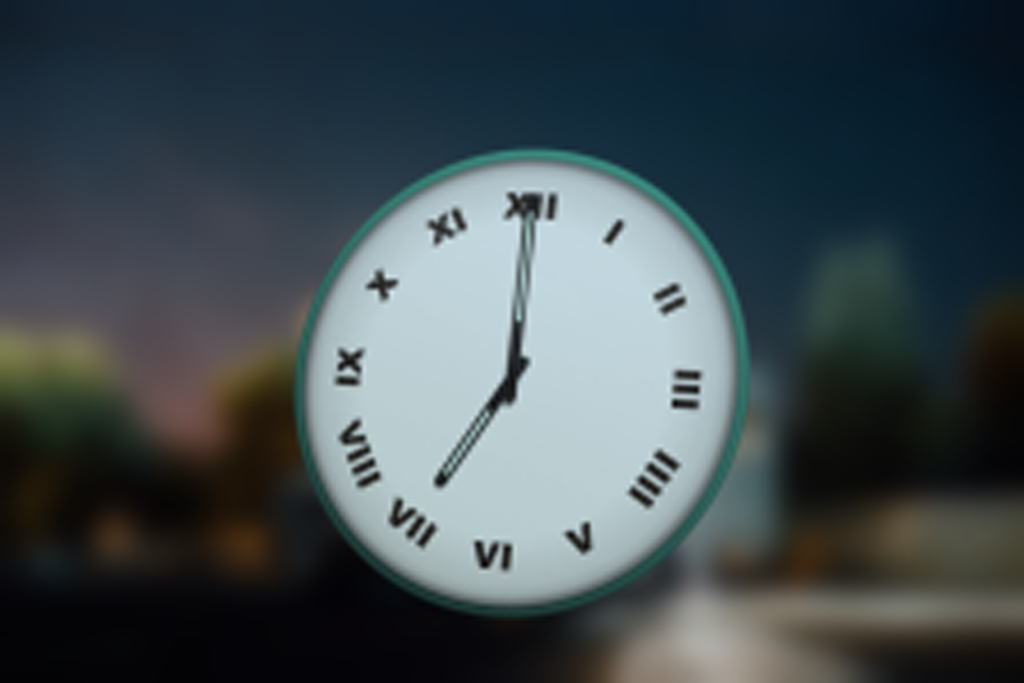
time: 7:00
